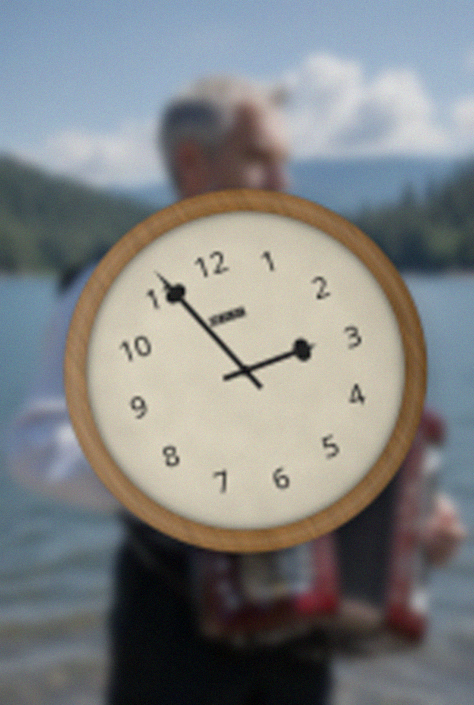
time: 2:56
